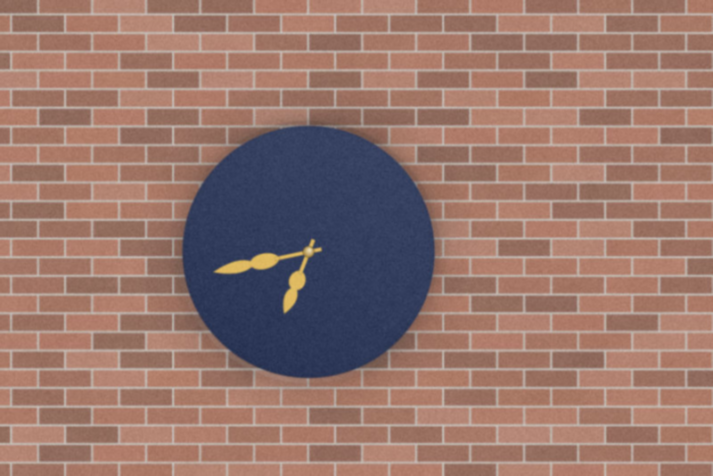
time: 6:43
